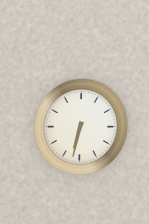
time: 6:32
